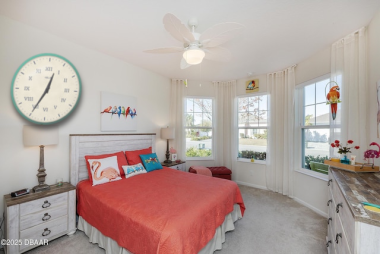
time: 12:35
